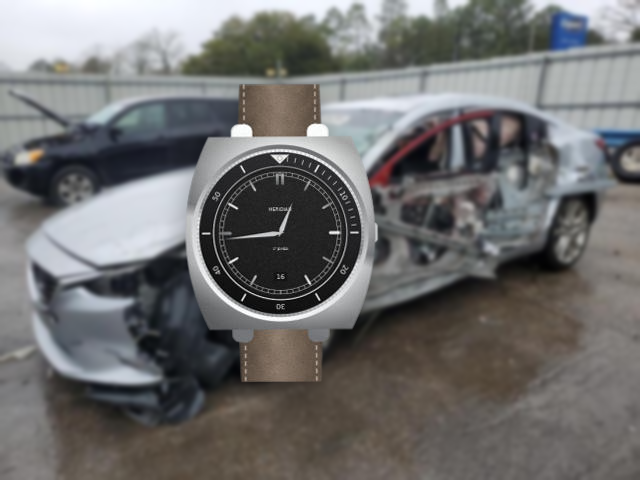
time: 12:44
